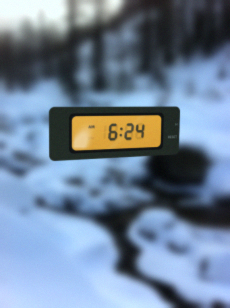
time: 6:24
